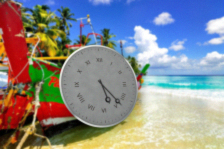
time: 5:23
